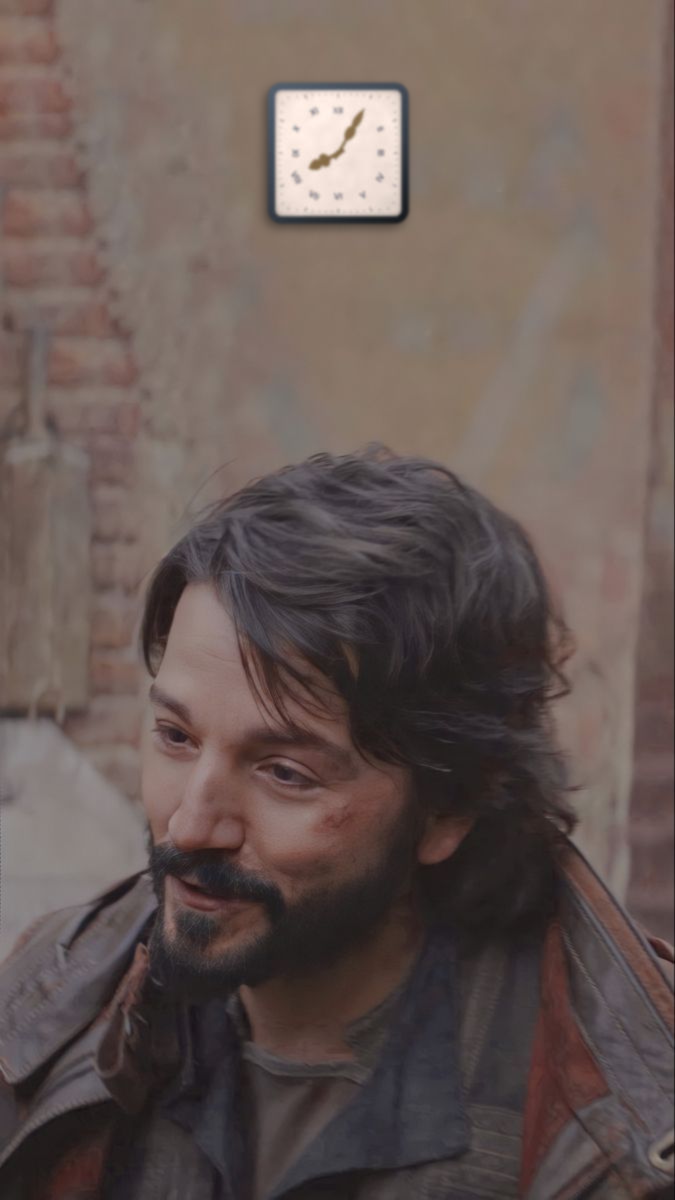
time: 8:05
